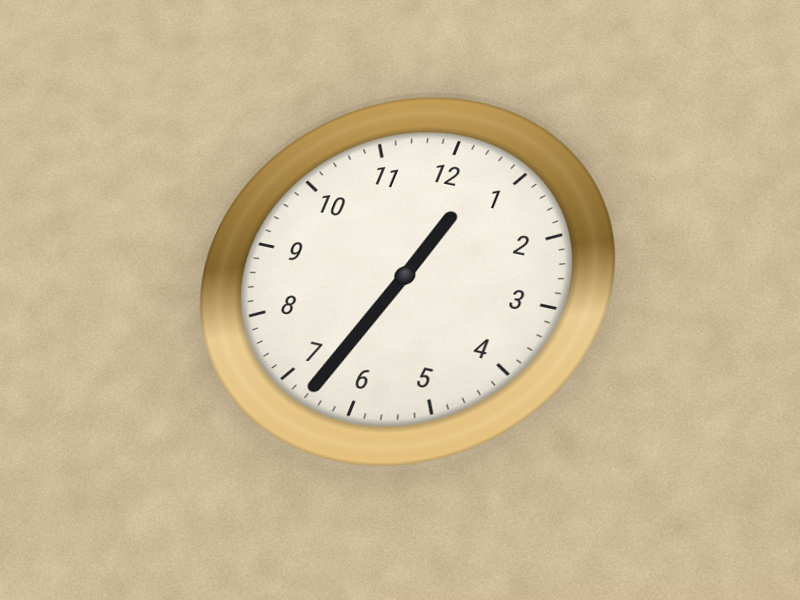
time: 12:33
